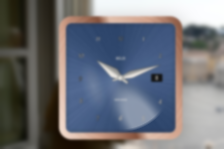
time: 10:12
